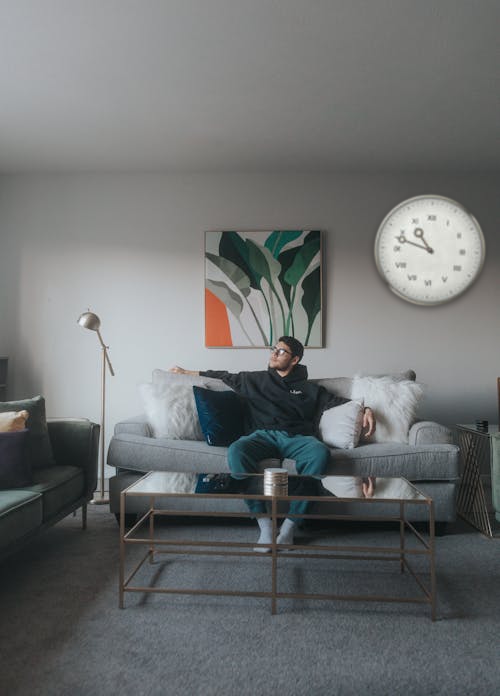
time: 10:48
